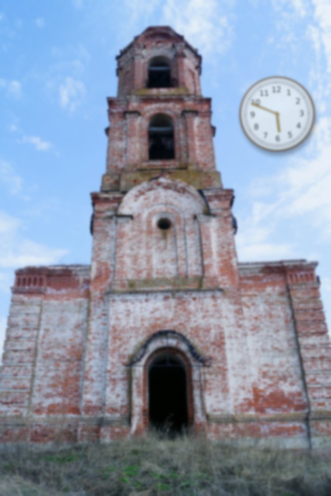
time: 5:49
